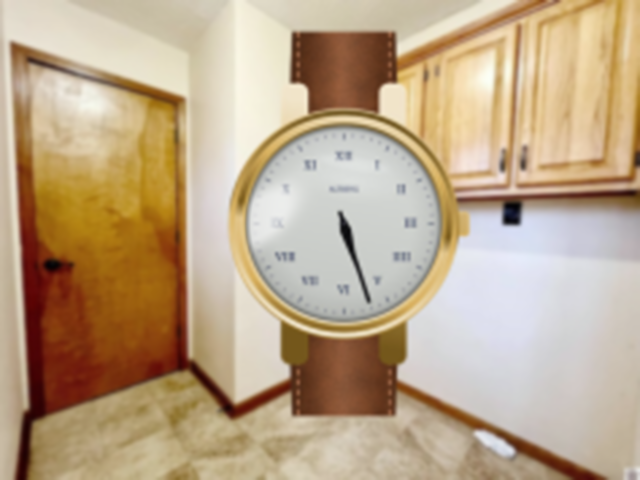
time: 5:27
